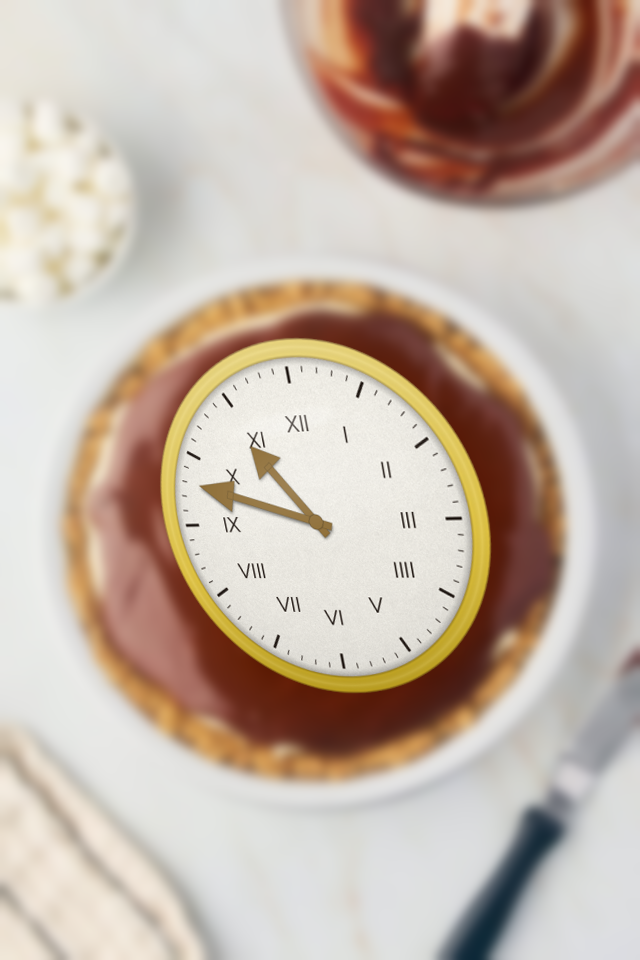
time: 10:48
